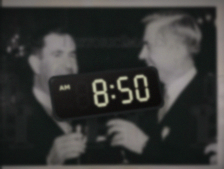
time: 8:50
